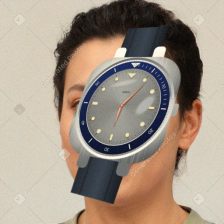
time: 6:06
